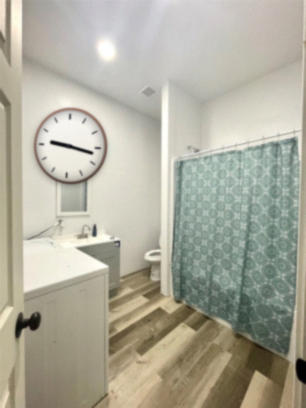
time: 9:17
